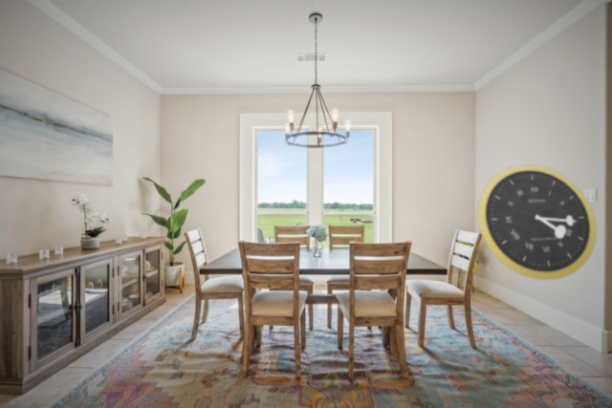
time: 4:16
